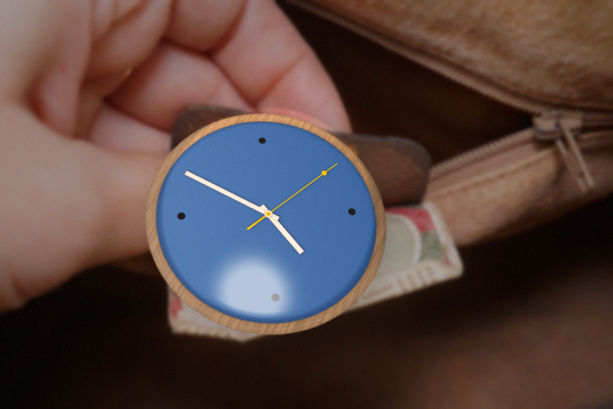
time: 4:50:09
